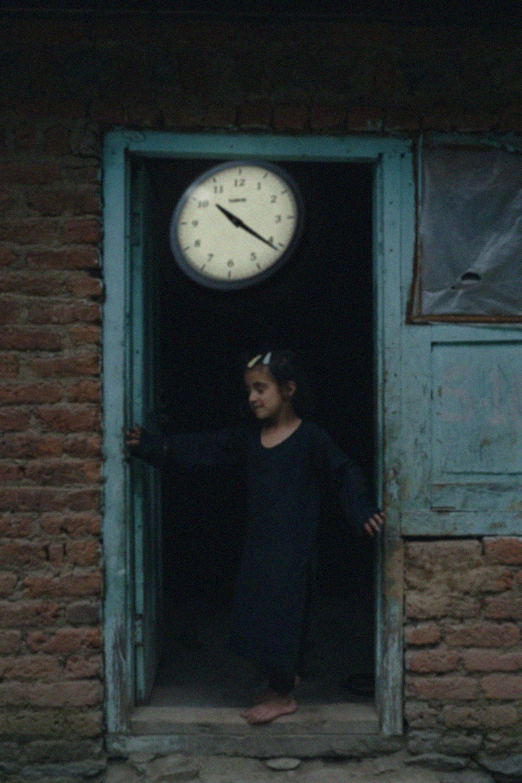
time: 10:21
